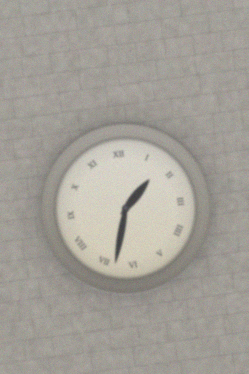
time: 1:33
